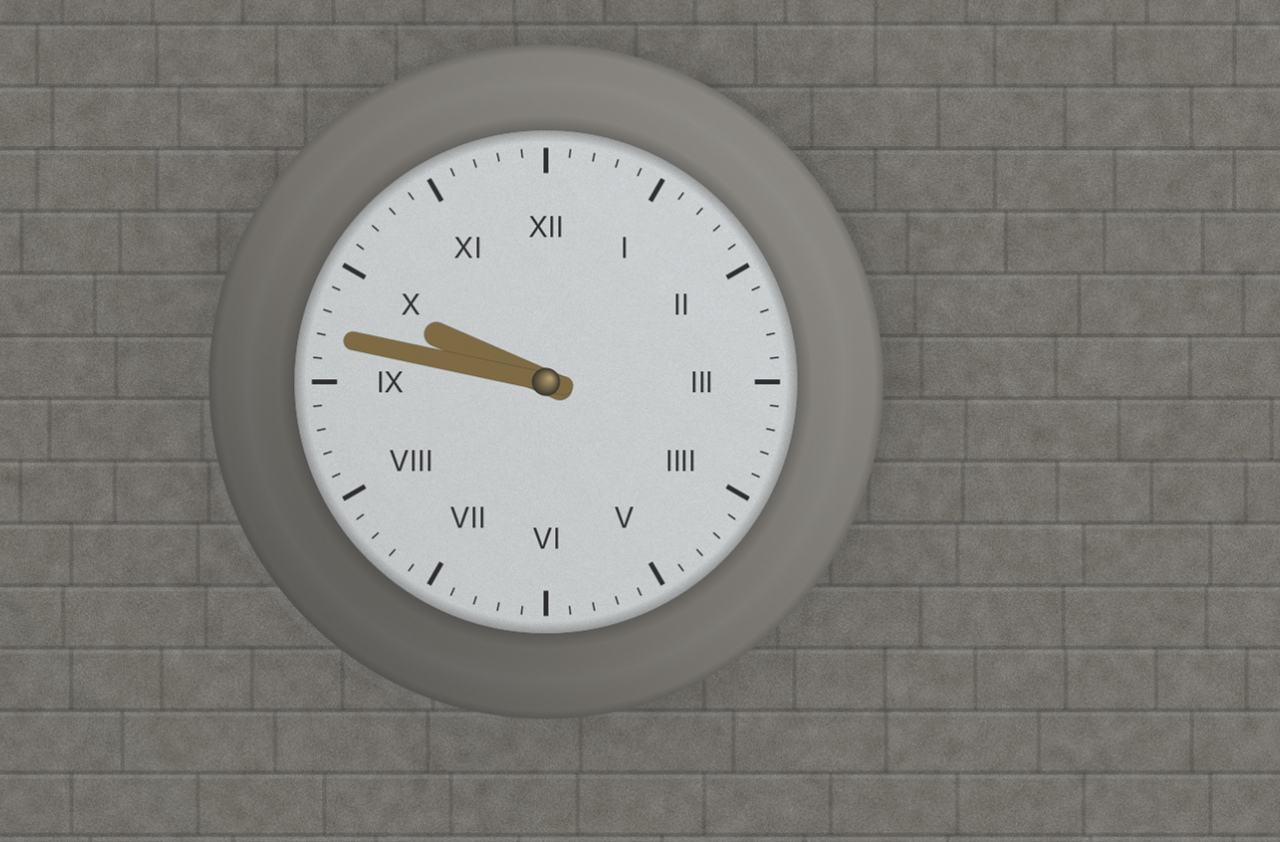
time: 9:47
